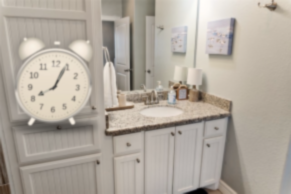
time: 8:04
